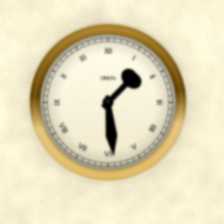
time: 1:29
